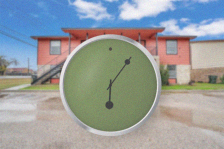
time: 6:06
